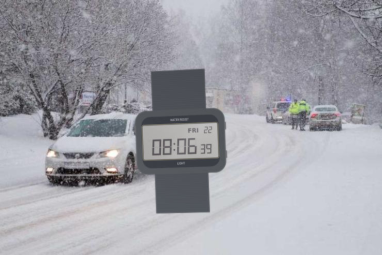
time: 8:06:39
